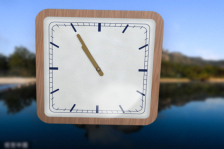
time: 10:55
